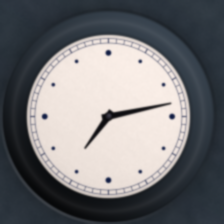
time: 7:13
